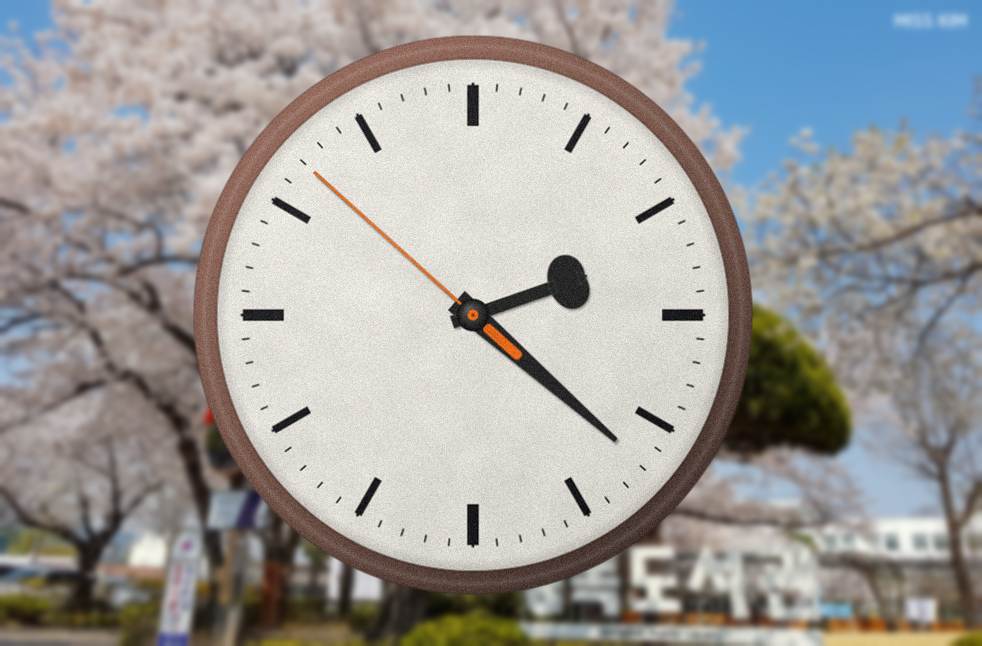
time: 2:21:52
